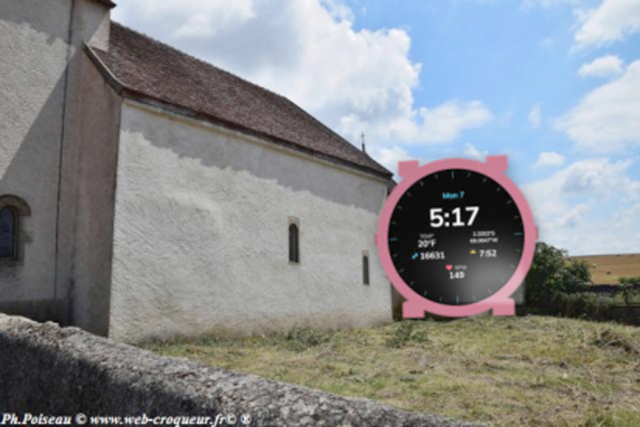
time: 5:17
